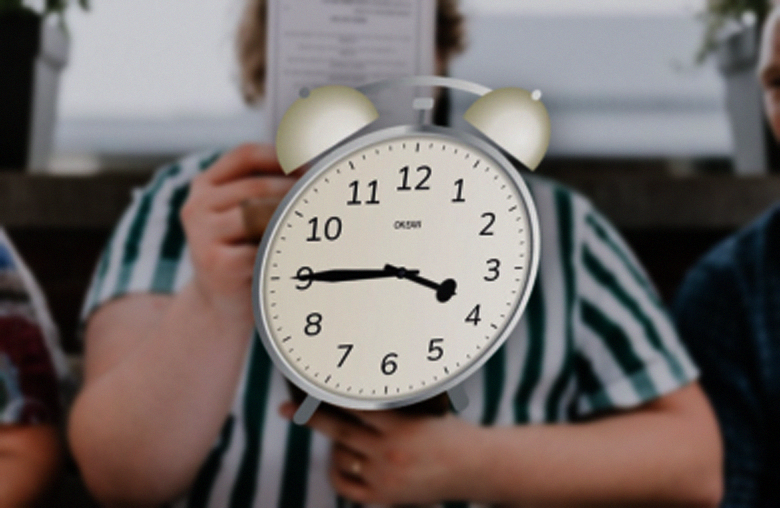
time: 3:45
